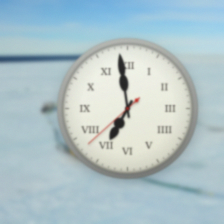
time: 6:58:38
